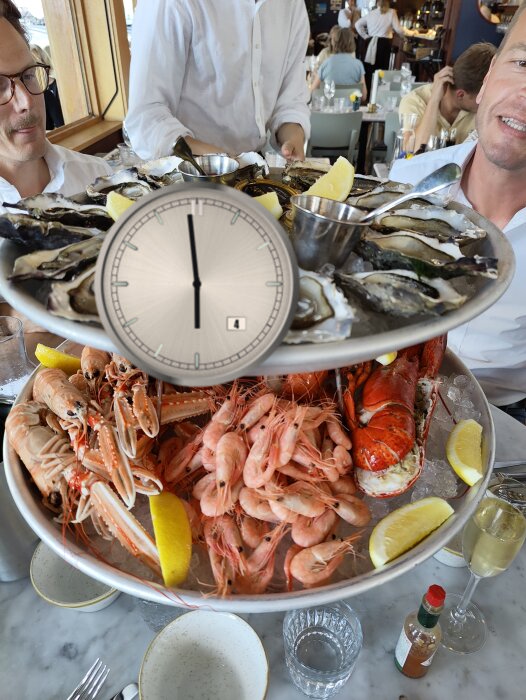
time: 5:59
